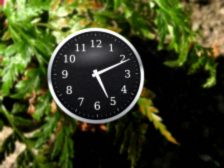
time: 5:11
